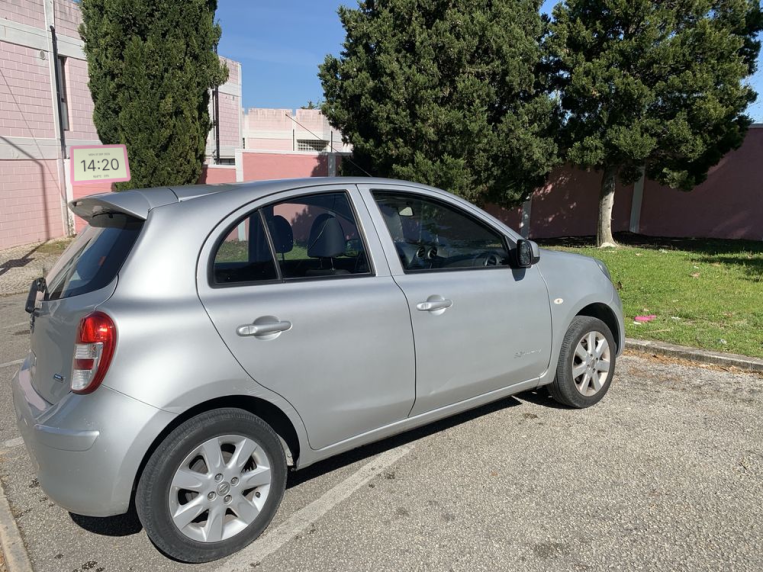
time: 14:20
